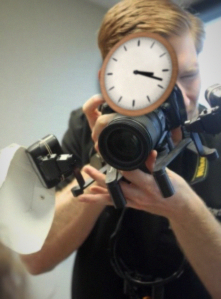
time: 3:18
